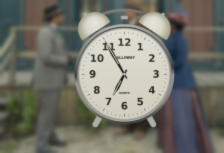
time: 6:55
